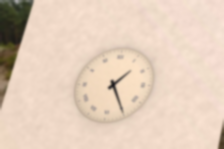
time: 1:25
